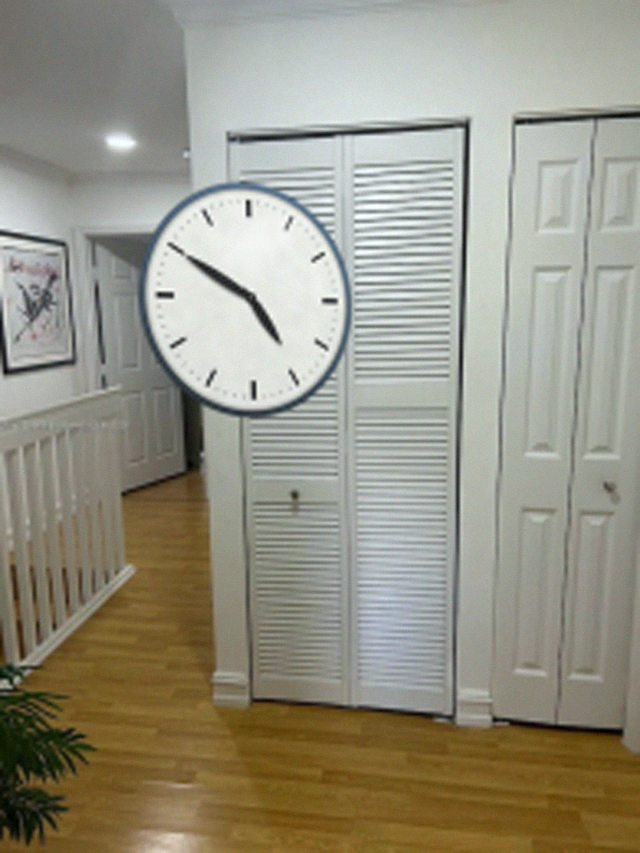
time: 4:50
